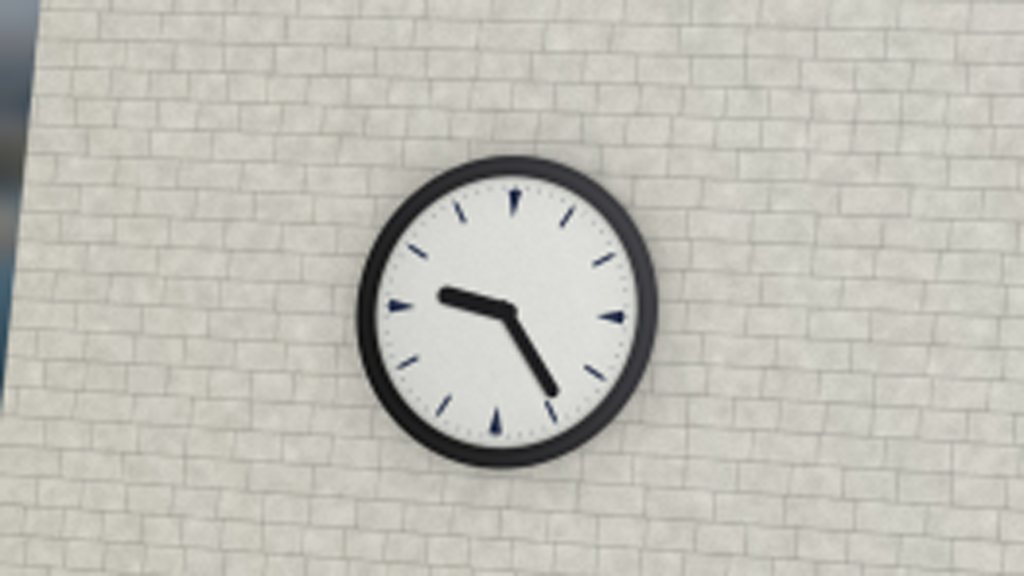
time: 9:24
